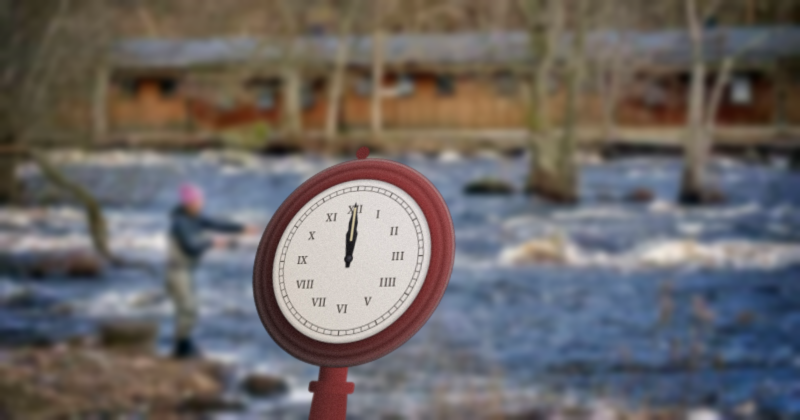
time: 12:00
